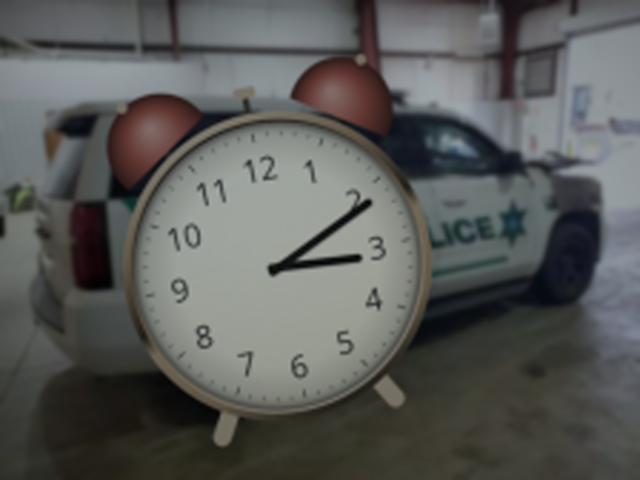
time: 3:11
